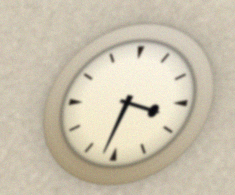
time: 3:32
